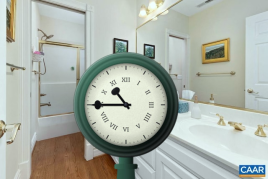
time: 10:45
